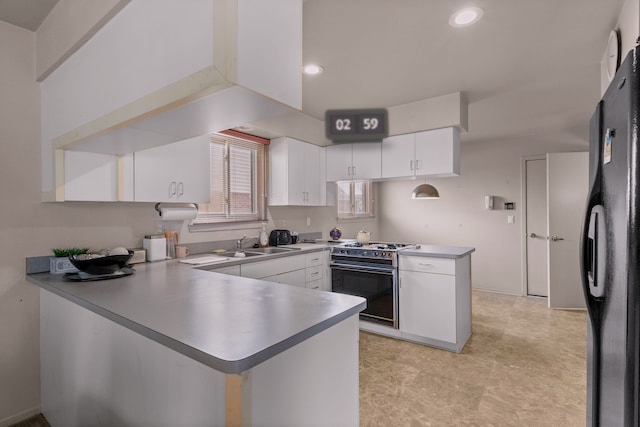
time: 2:59
